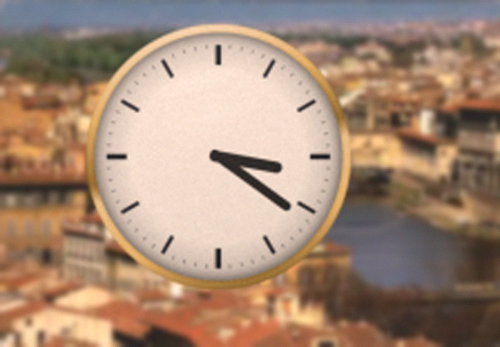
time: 3:21
